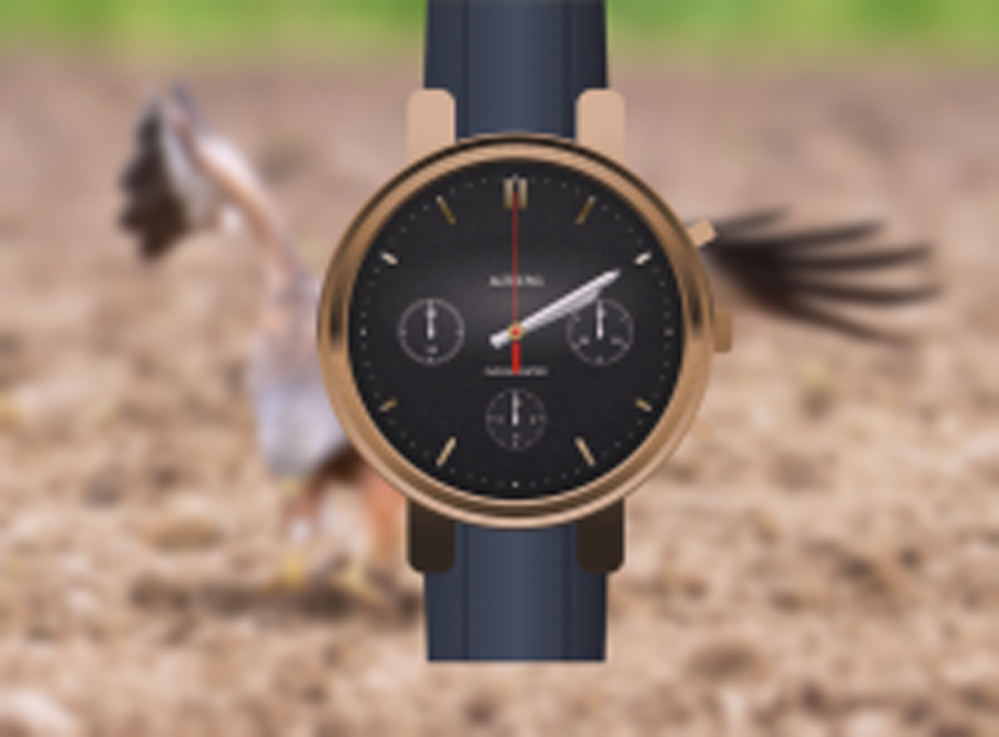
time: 2:10
